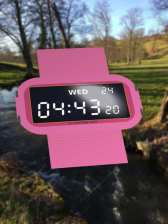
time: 4:43:20
